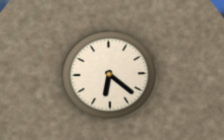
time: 6:22
